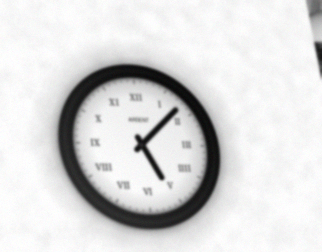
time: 5:08
